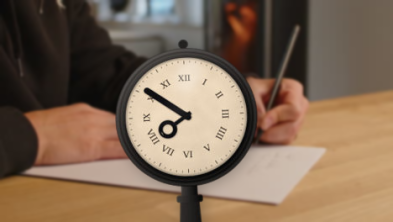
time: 7:51
